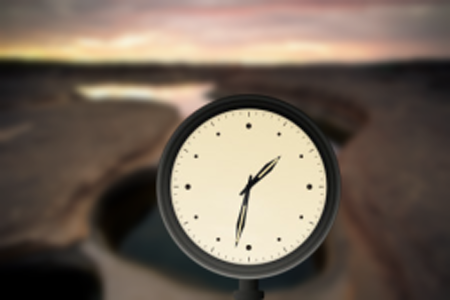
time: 1:32
